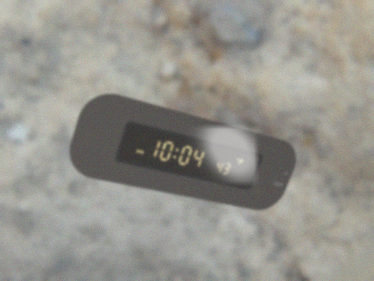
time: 10:04
